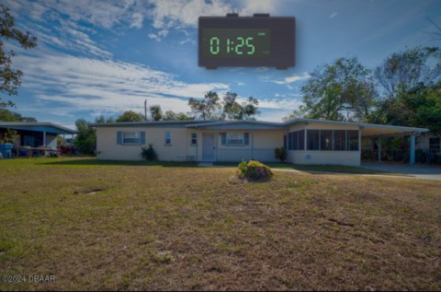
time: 1:25
